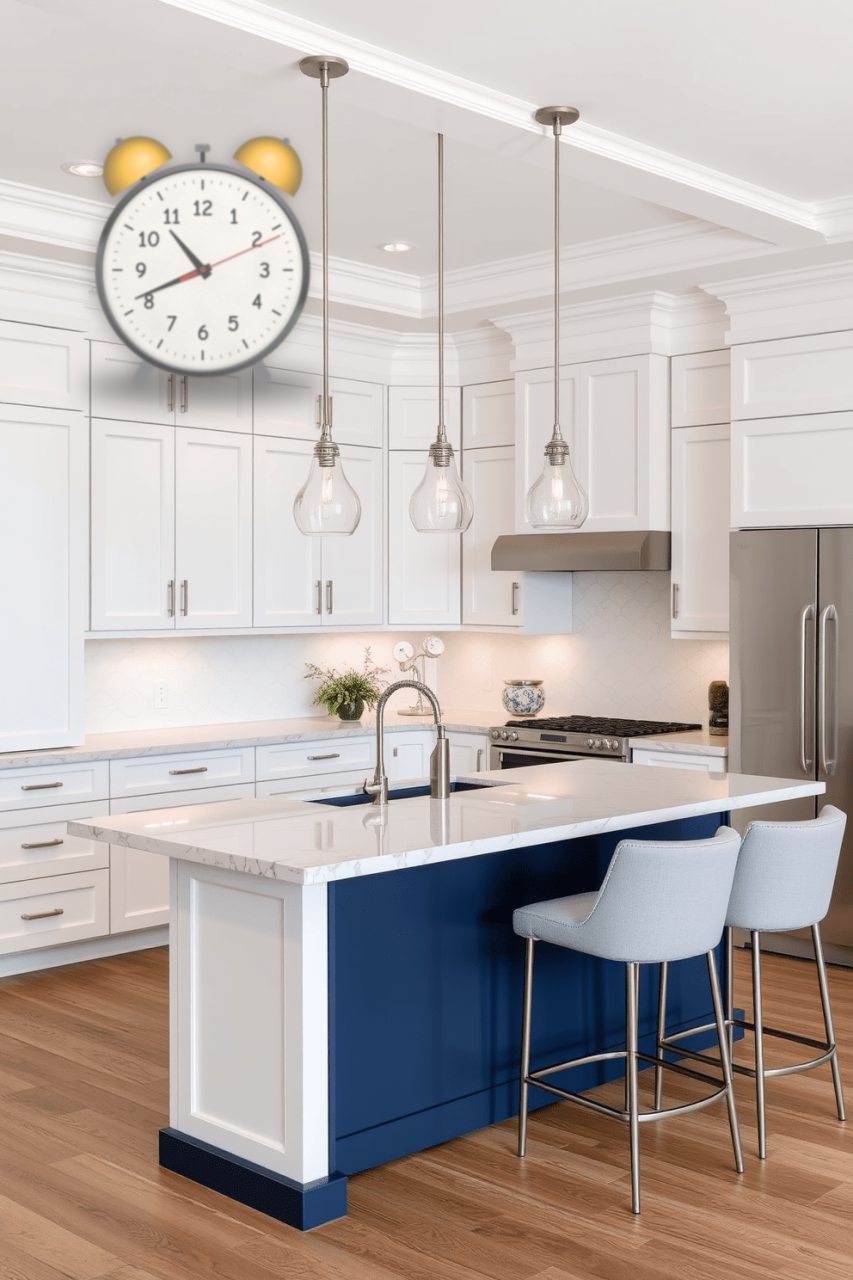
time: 10:41:11
